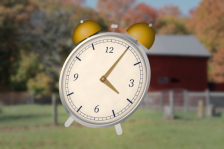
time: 4:05
